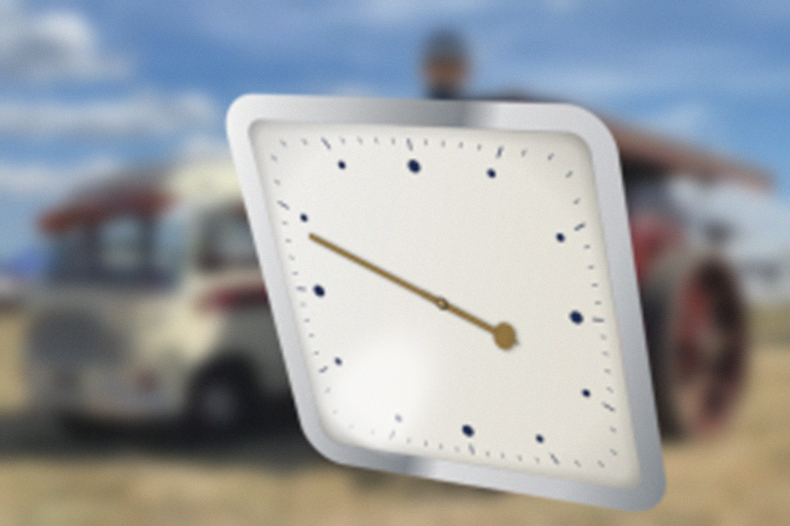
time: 3:49
